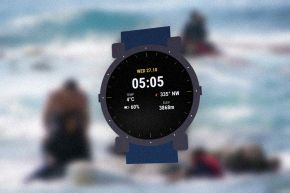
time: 5:05
